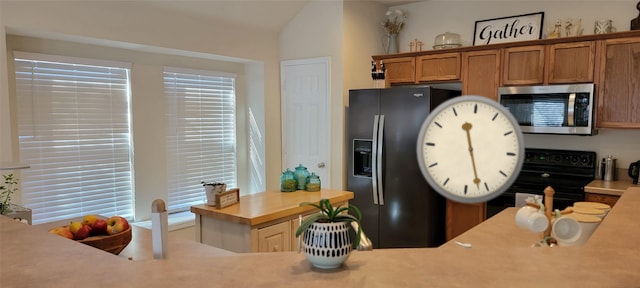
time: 11:27
